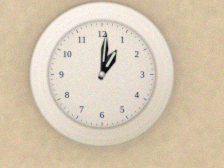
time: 1:01
